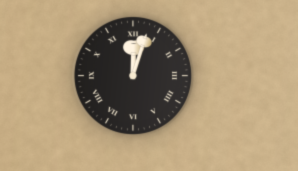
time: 12:03
